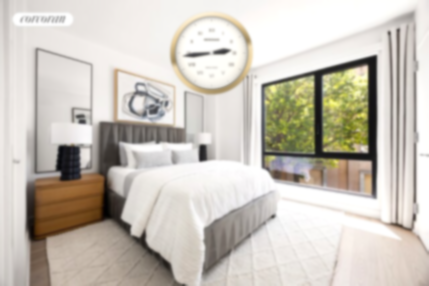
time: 2:44
